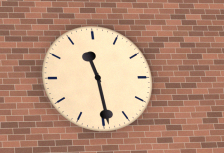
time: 11:29
